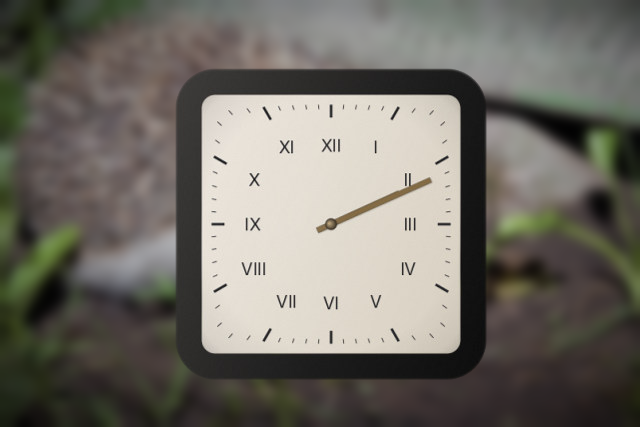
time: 2:11
